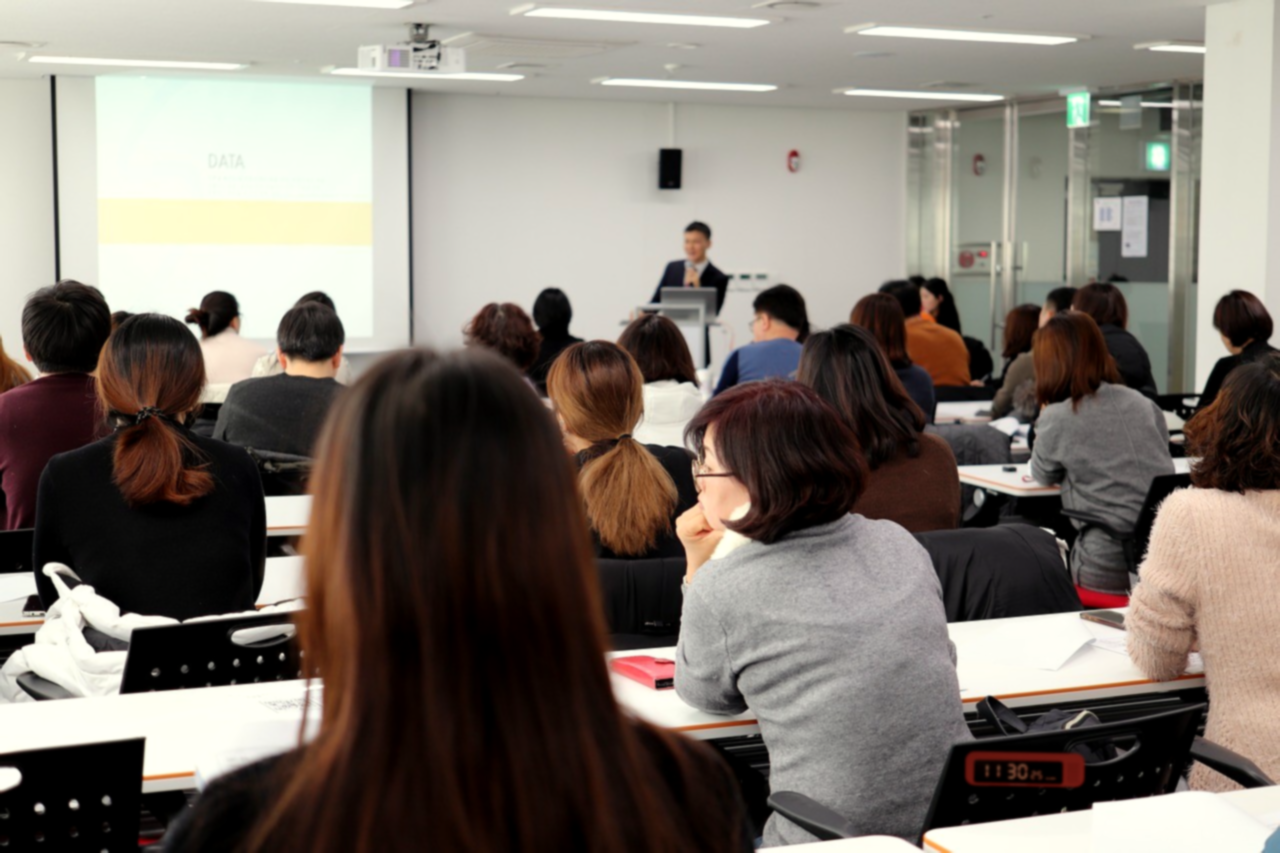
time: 11:30
